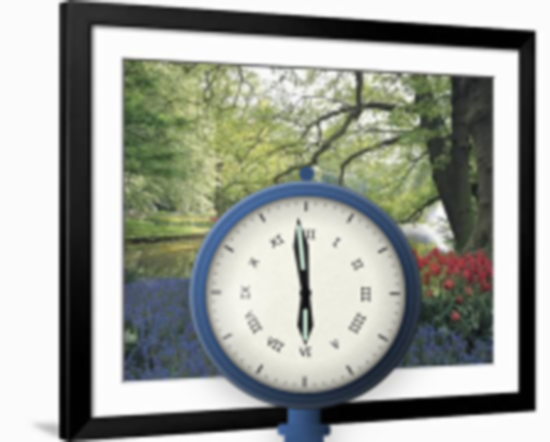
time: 5:59
